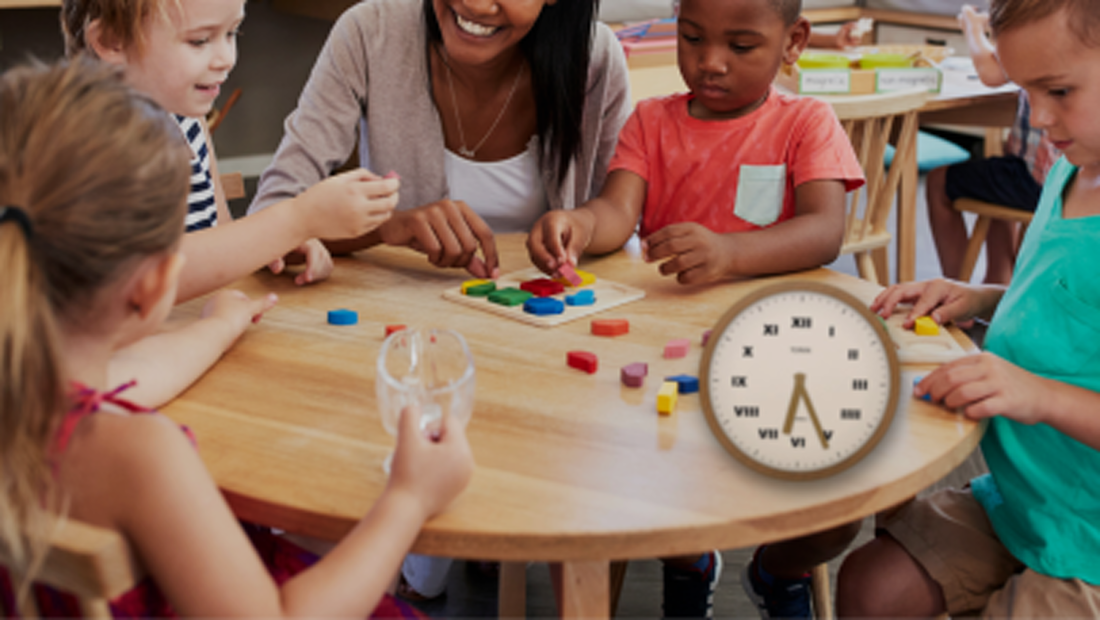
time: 6:26
